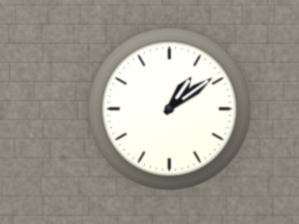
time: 1:09
